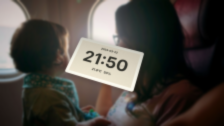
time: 21:50
